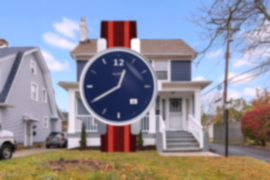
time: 12:40
